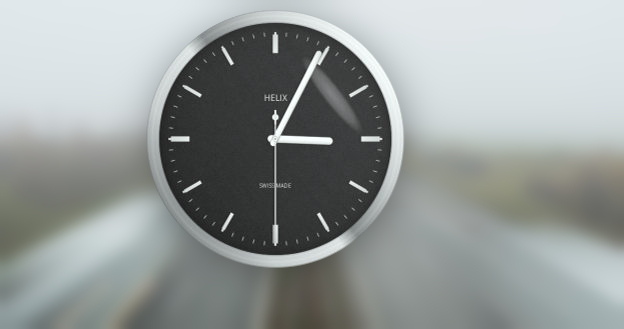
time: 3:04:30
